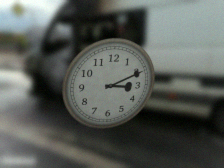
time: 3:11
